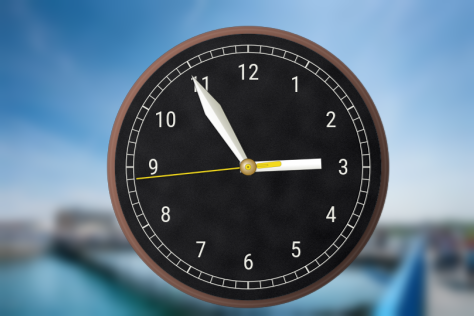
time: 2:54:44
